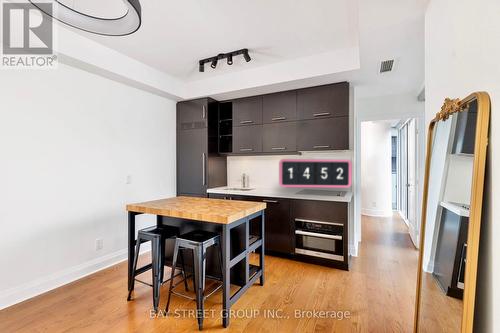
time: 14:52
